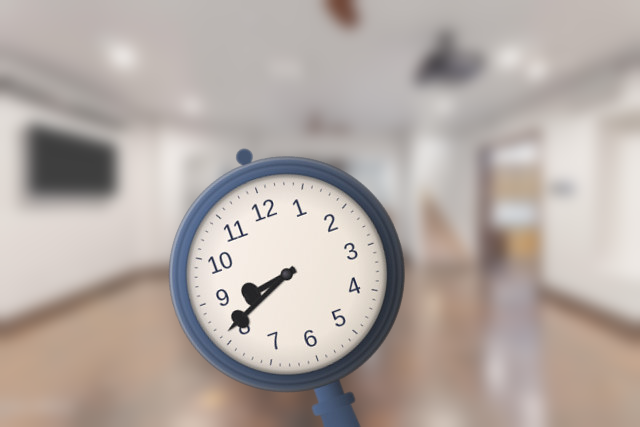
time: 8:41
